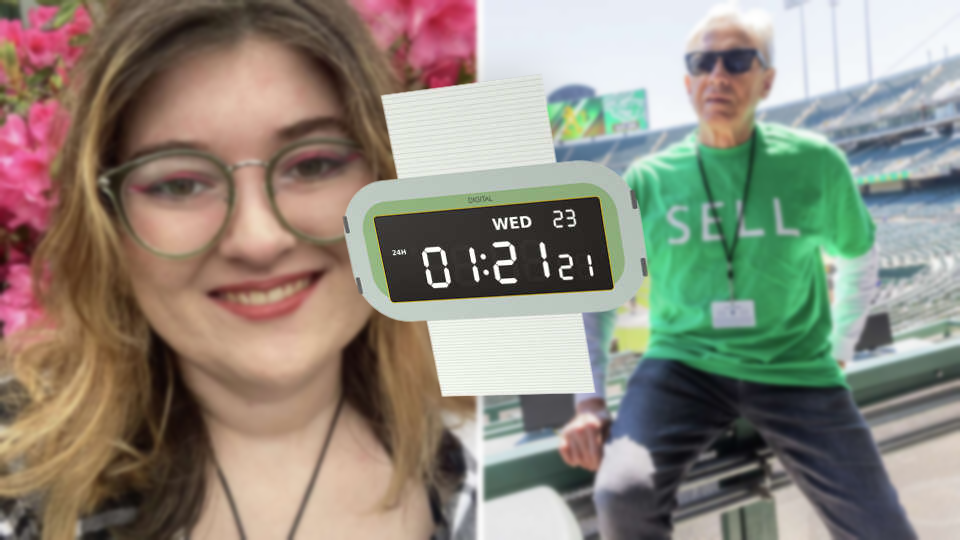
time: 1:21:21
